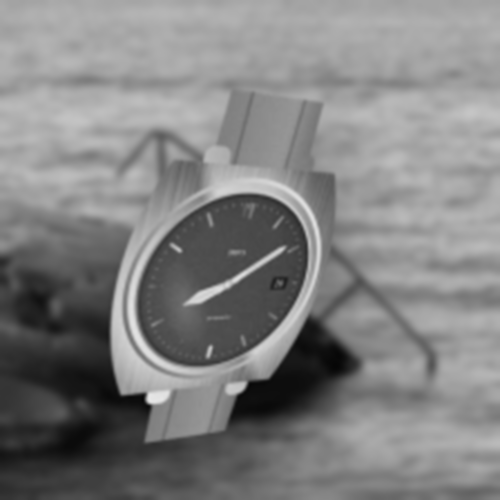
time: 8:09
